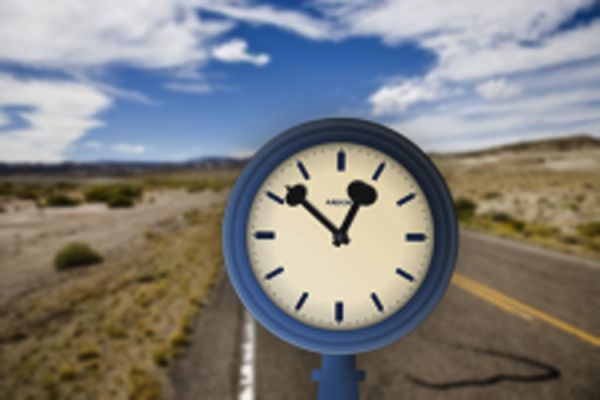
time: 12:52
